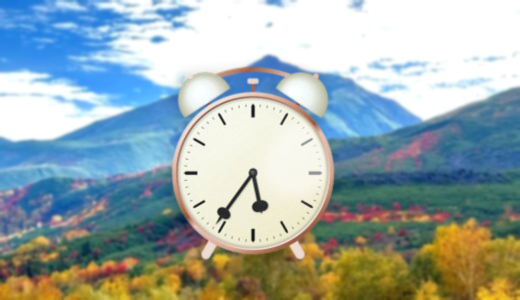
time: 5:36
